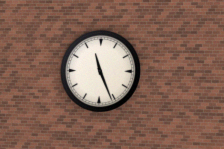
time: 11:26
